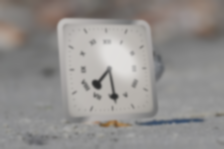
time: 7:29
